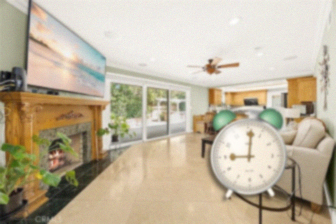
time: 9:01
